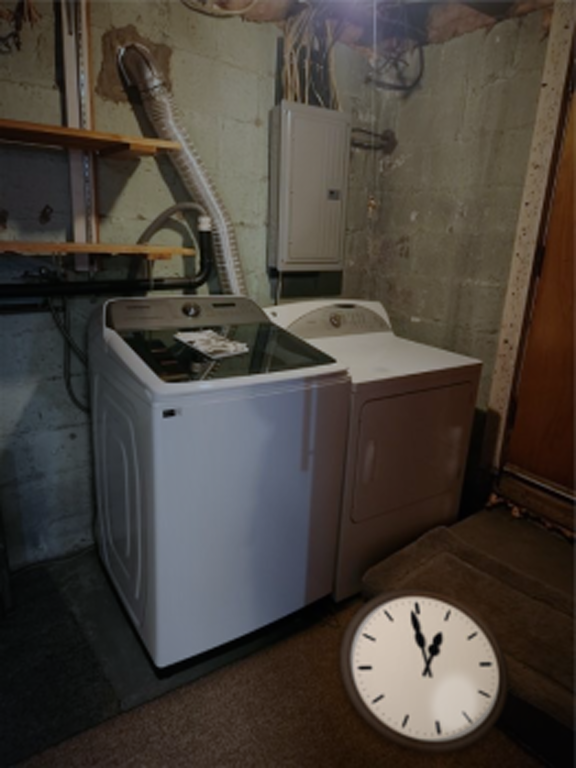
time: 12:59
